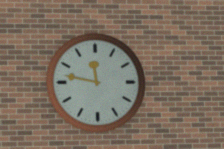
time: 11:47
